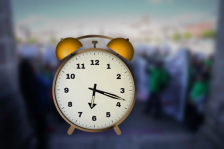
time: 6:18
